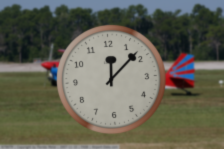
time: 12:08
